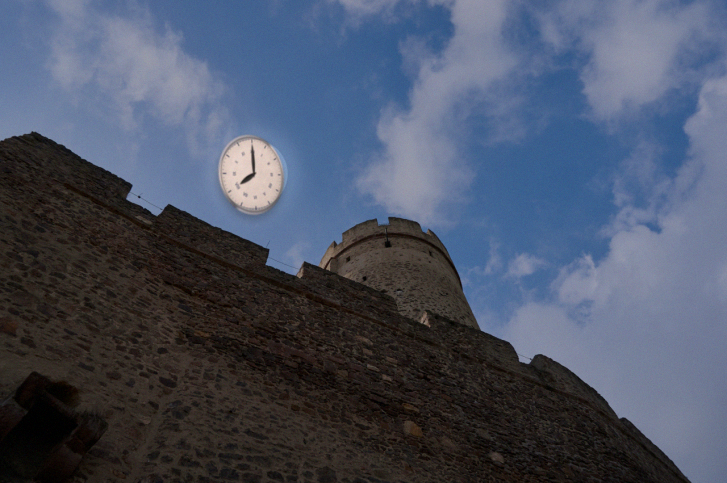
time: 8:00
